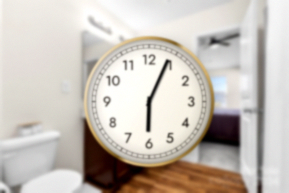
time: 6:04
